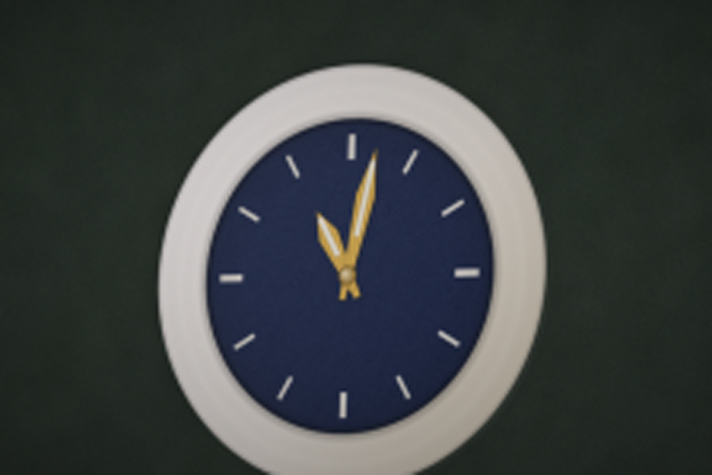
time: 11:02
